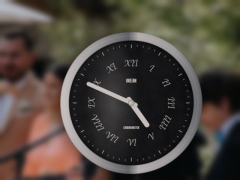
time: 4:49
